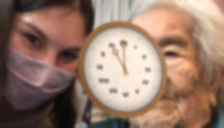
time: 11:00
